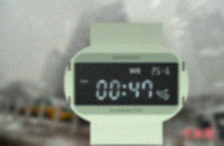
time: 0:47
